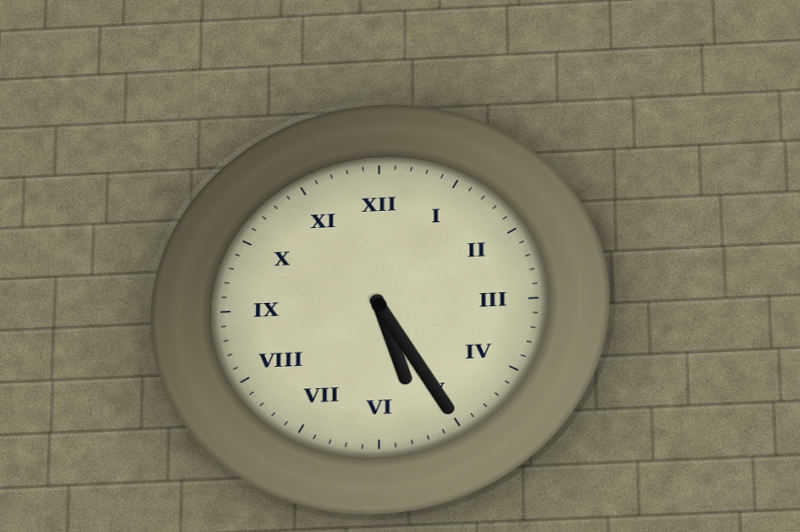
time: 5:25
